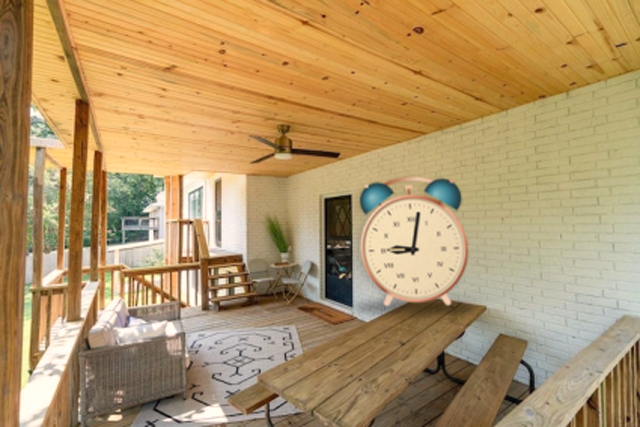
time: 9:02
